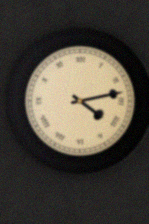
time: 4:13
